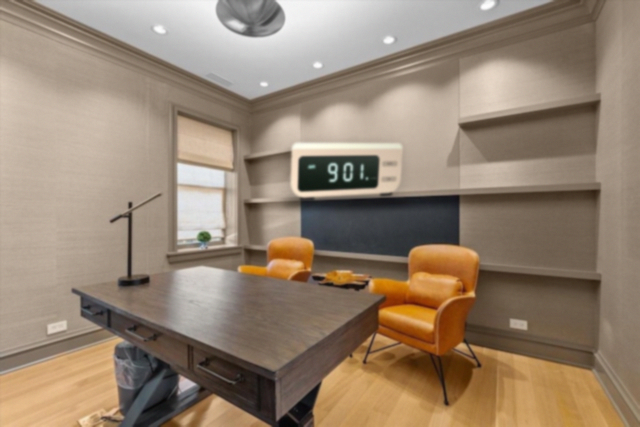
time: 9:01
